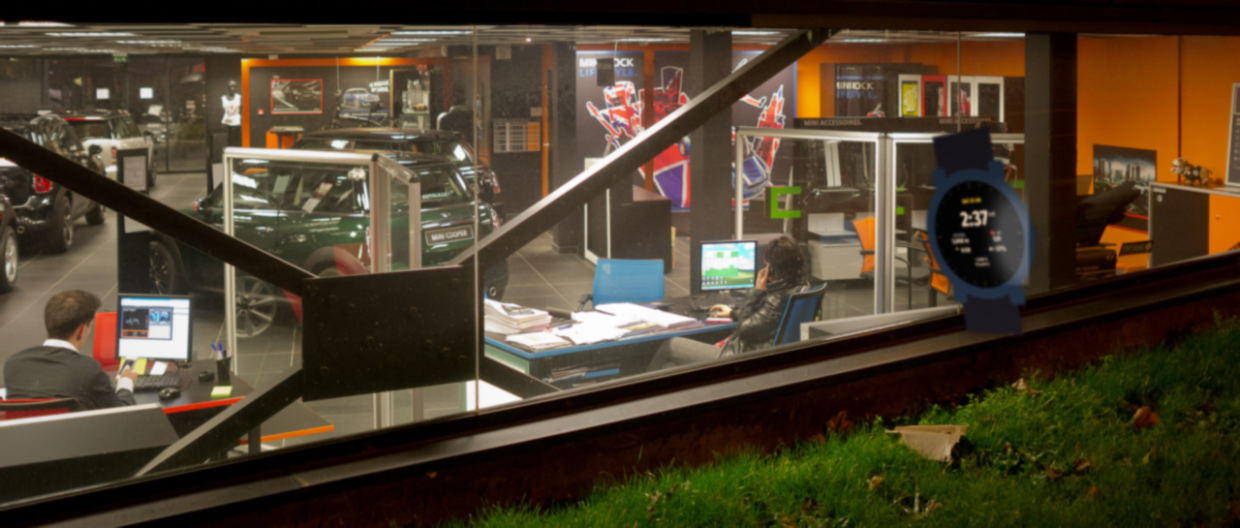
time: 2:37
